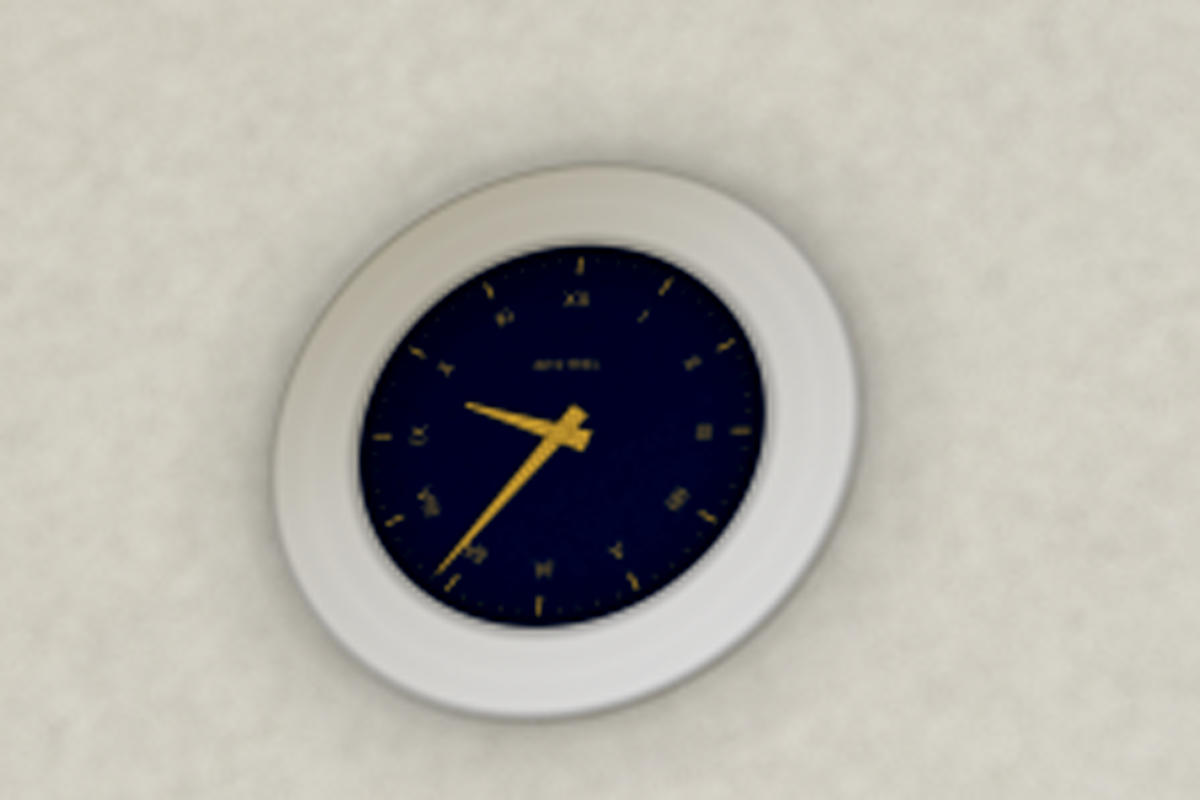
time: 9:36
